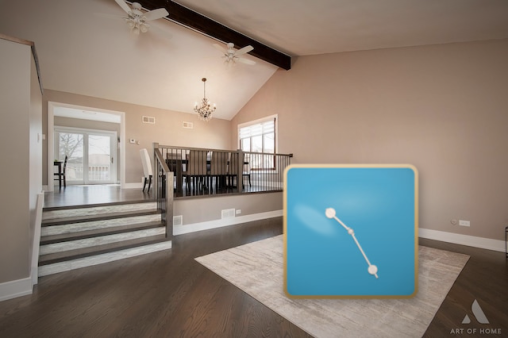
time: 10:25
